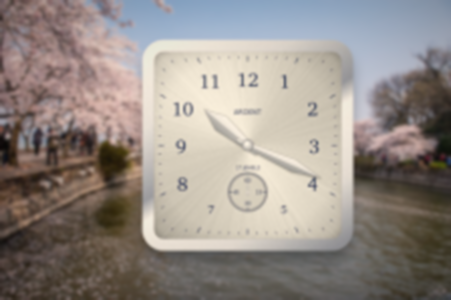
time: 10:19
